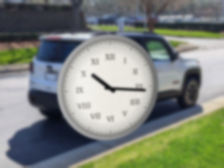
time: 10:16
